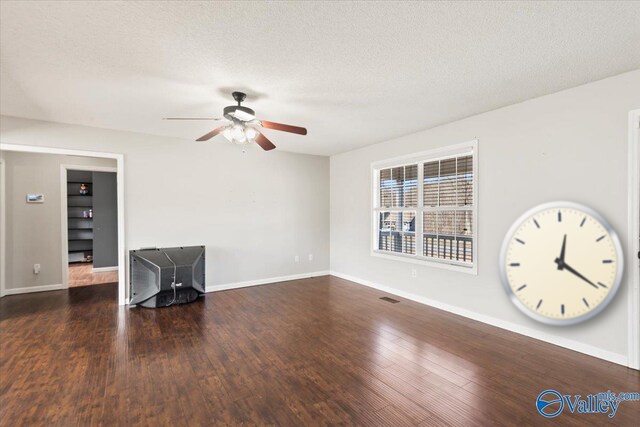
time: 12:21
